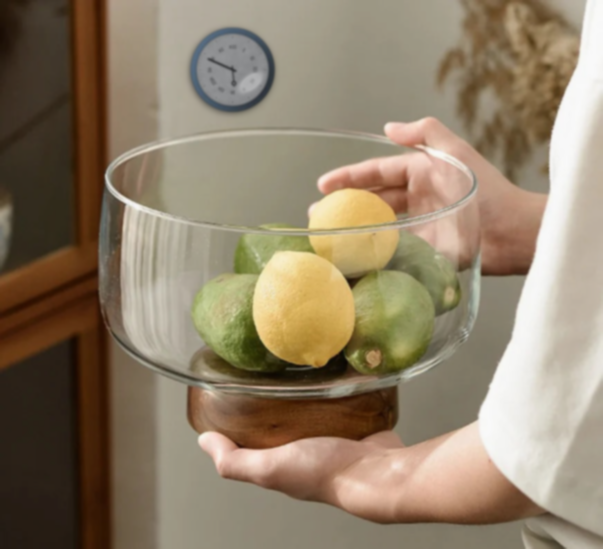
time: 5:49
